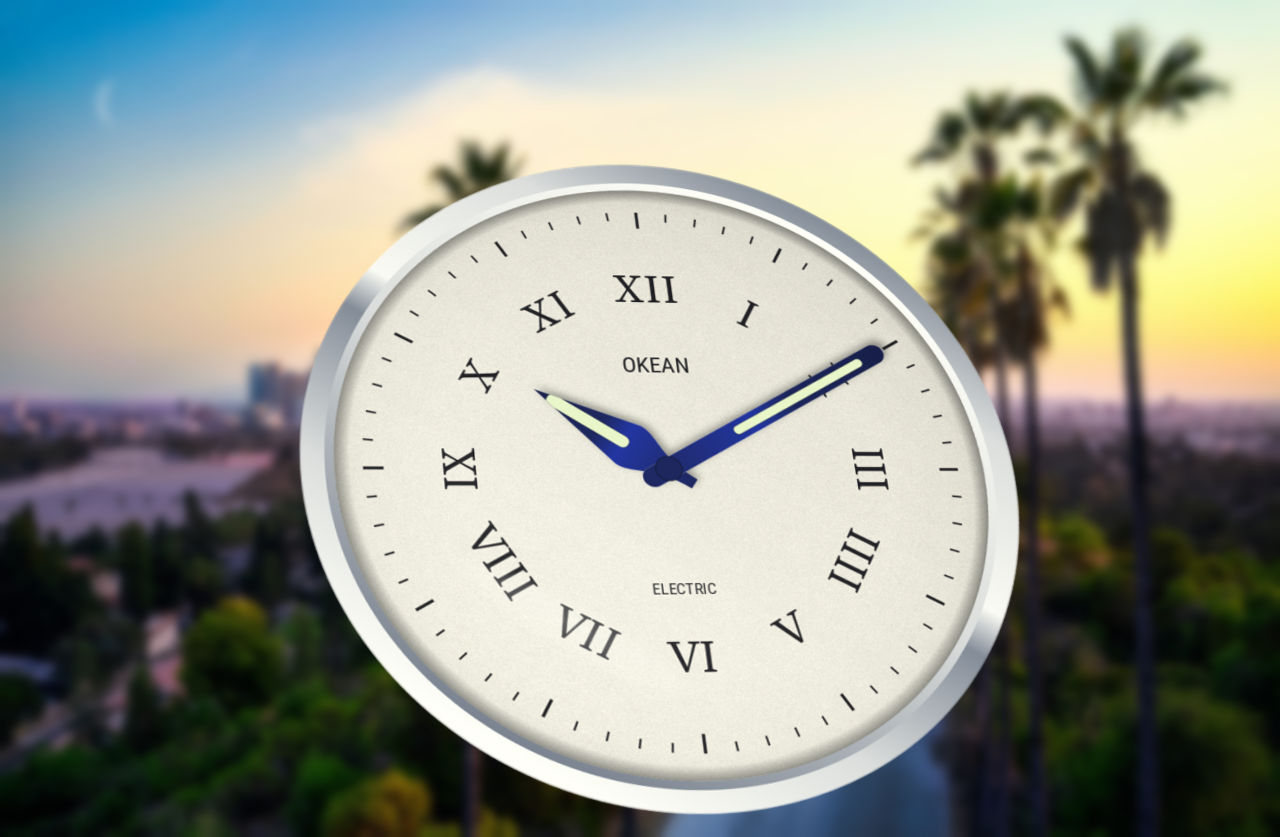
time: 10:10
